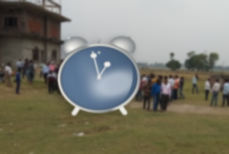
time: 12:58
